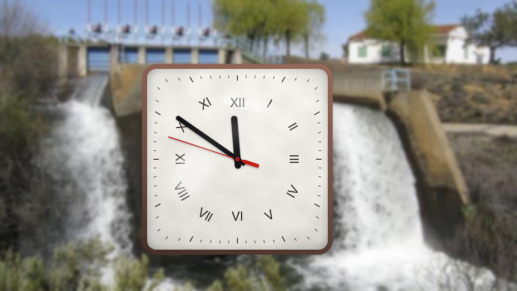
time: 11:50:48
